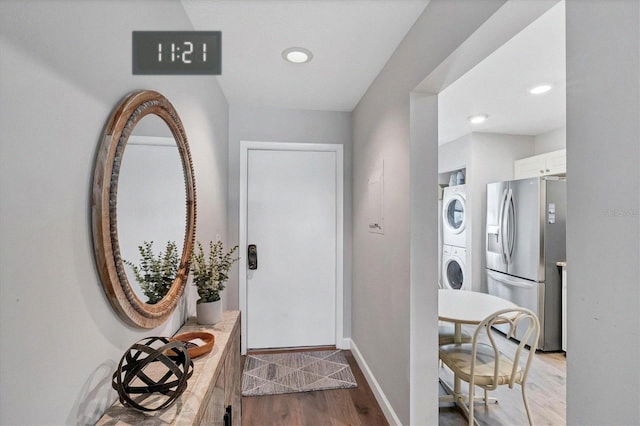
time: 11:21
